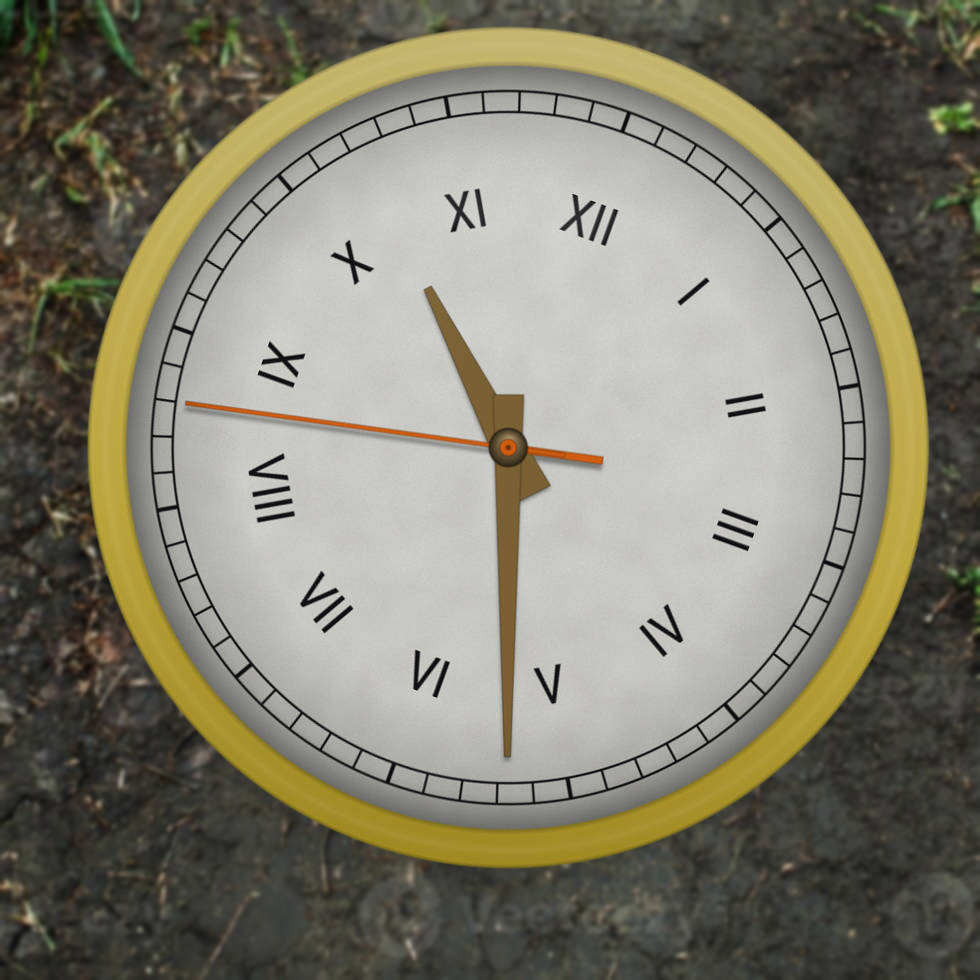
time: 10:26:43
